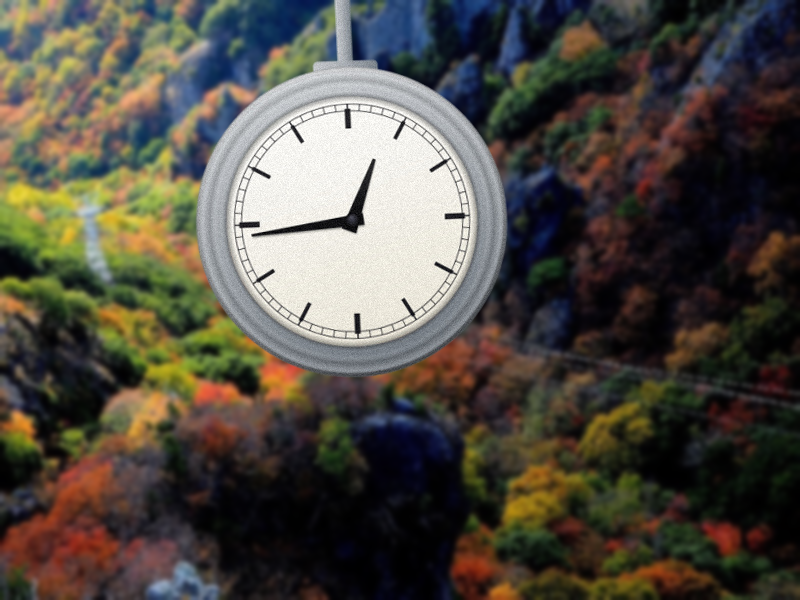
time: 12:44
